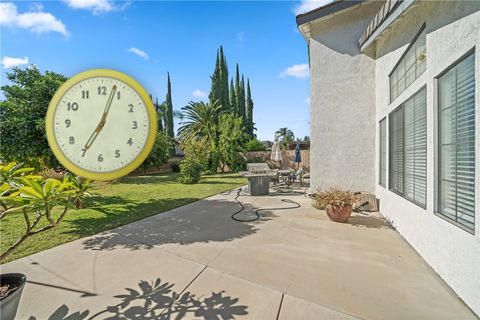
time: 7:03
